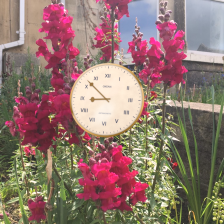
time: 8:52
